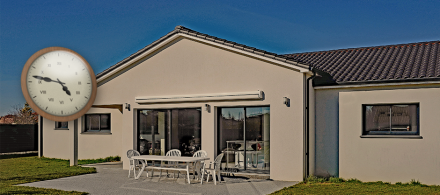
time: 4:47
